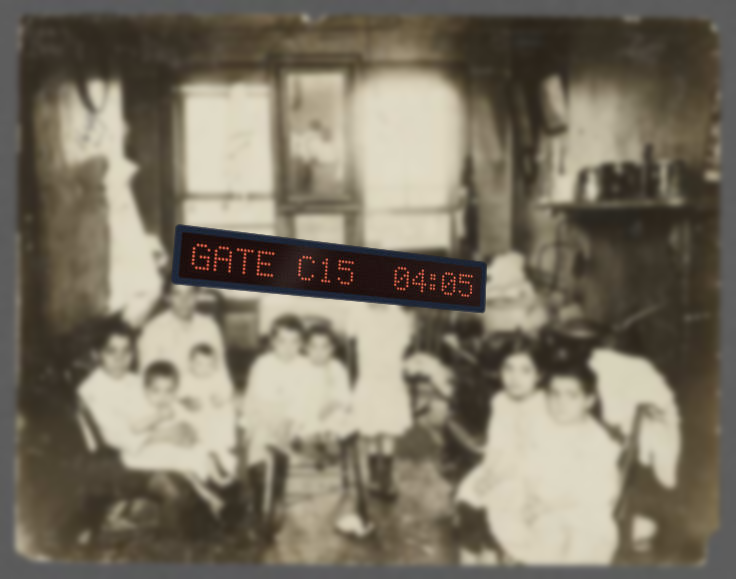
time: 4:05
